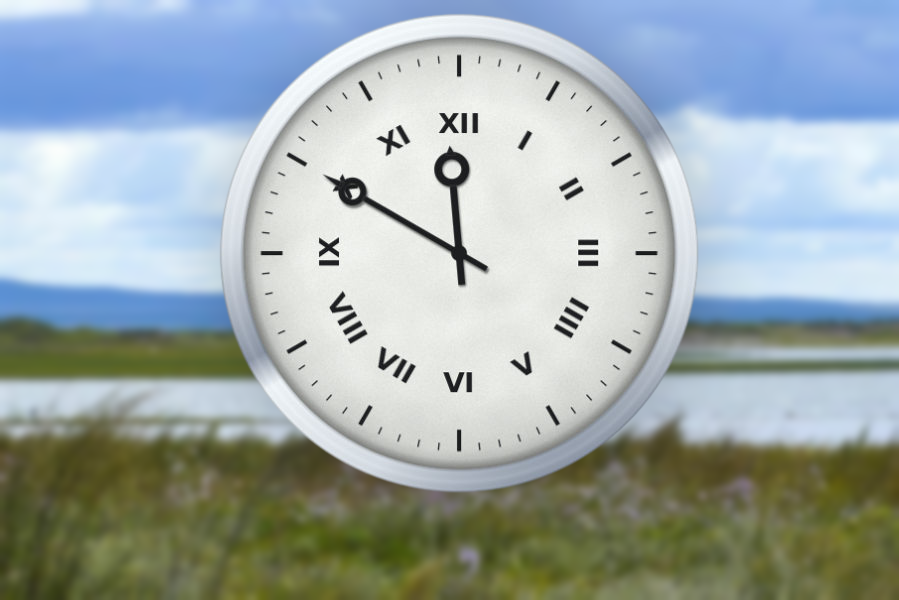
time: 11:50
